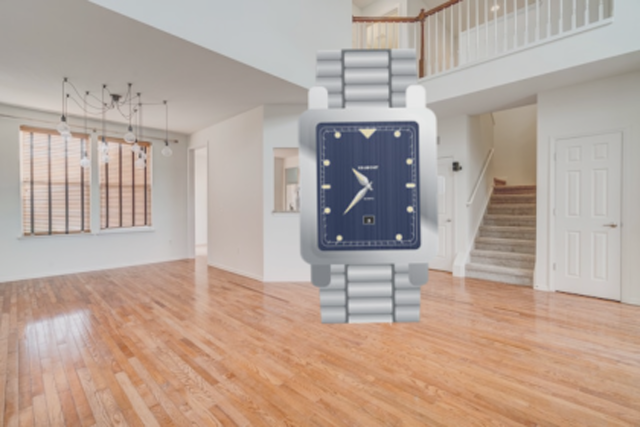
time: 10:37
